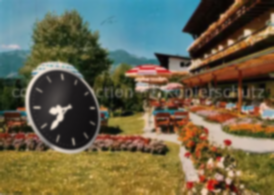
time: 8:38
